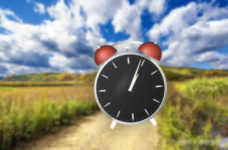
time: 1:04
